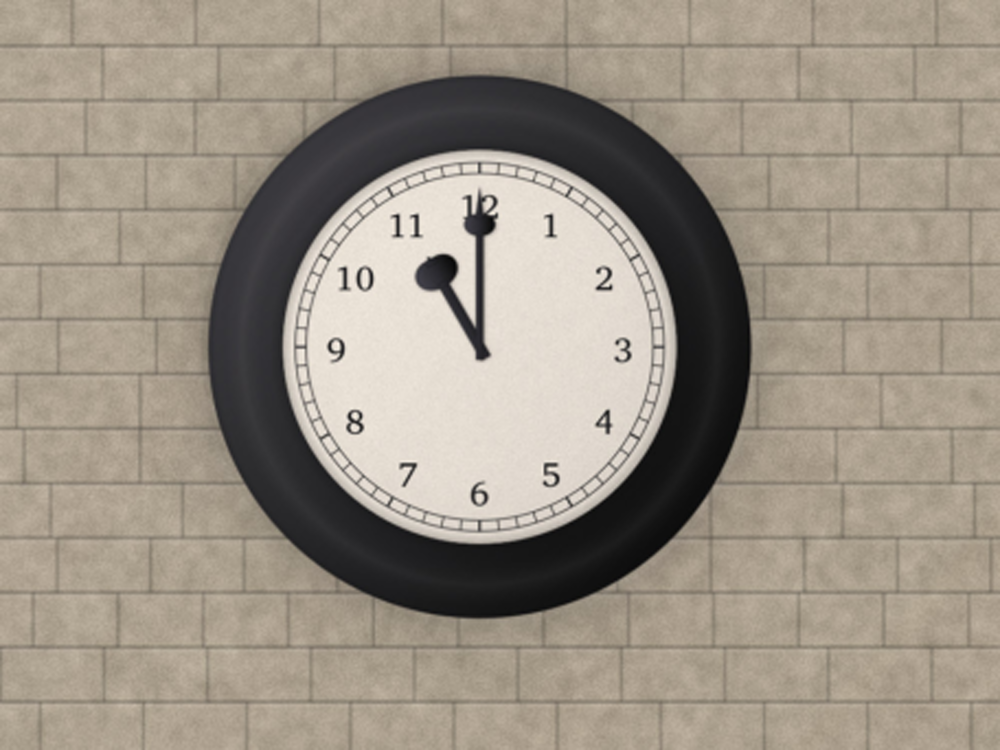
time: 11:00
